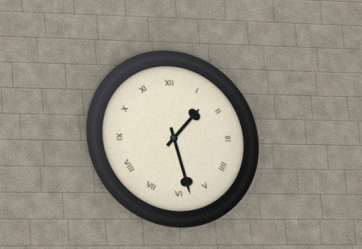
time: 1:28
